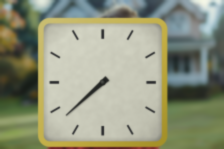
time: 7:38
